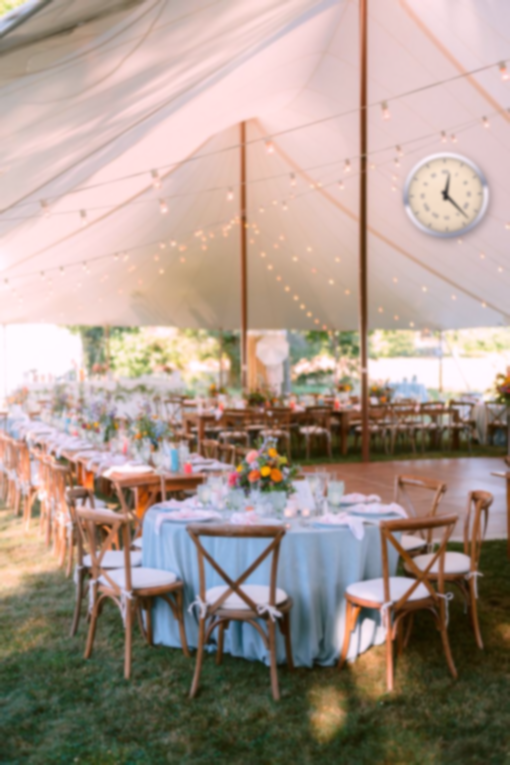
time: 12:23
